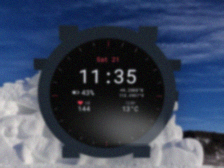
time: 11:35
